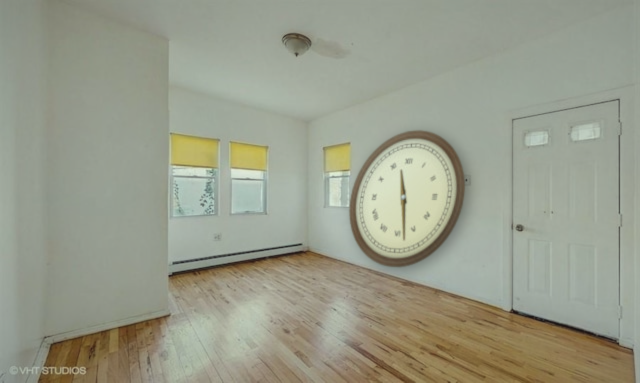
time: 11:28
